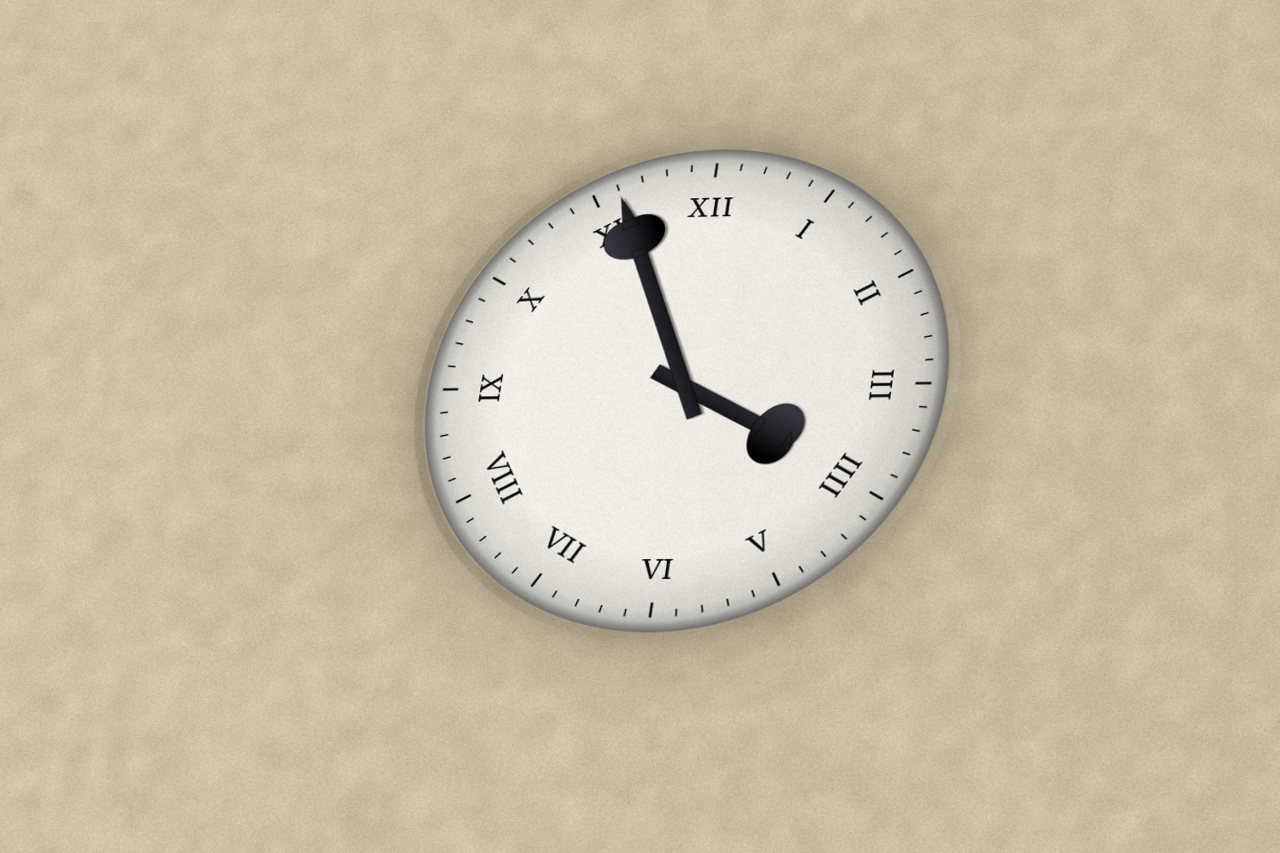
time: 3:56
